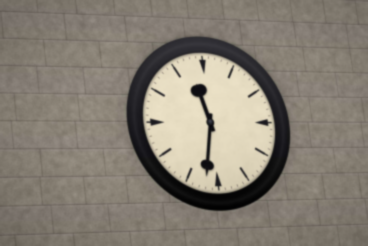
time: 11:32
